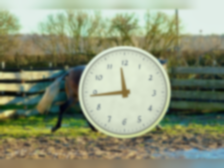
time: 11:44
